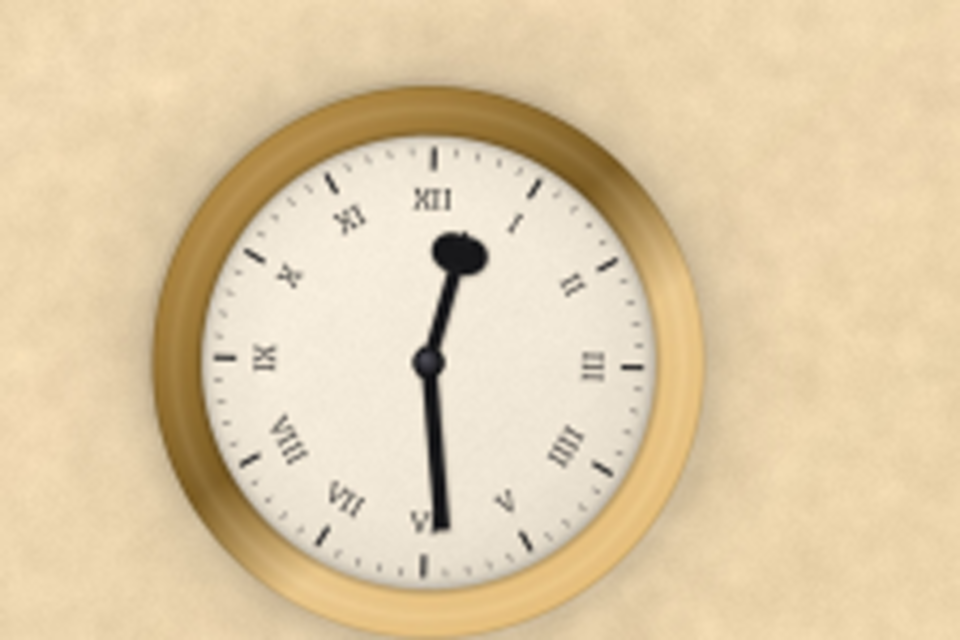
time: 12:29
